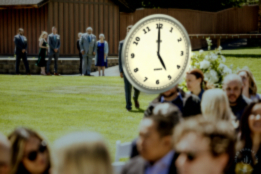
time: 5:00
